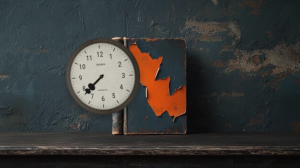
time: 7:38
